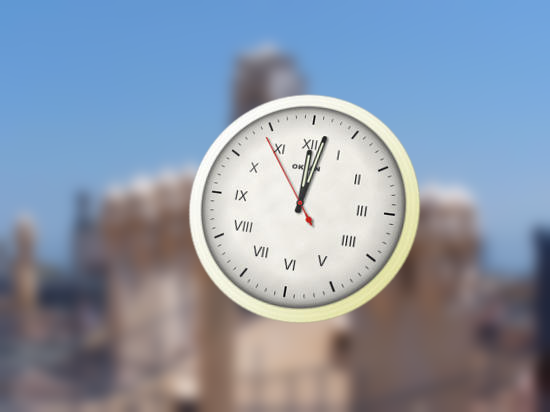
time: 12:01:54
